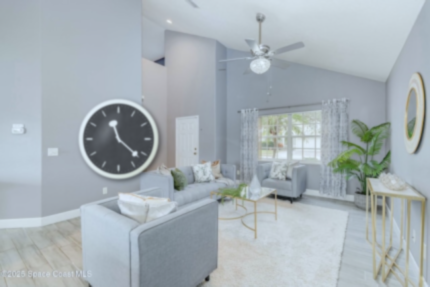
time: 11:22
